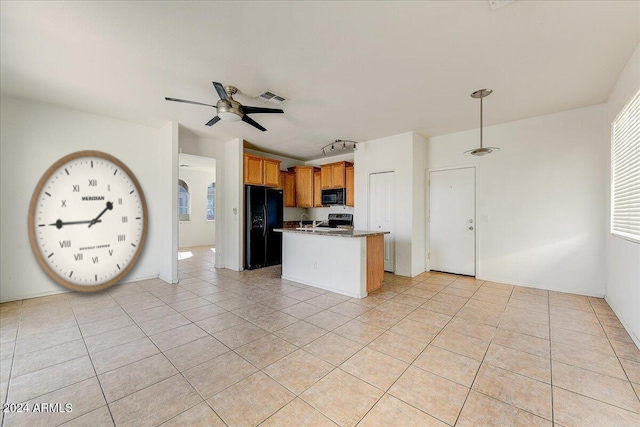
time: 1:45
